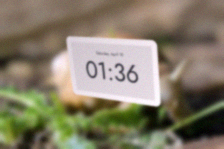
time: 1:36
